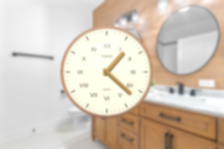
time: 1:22
